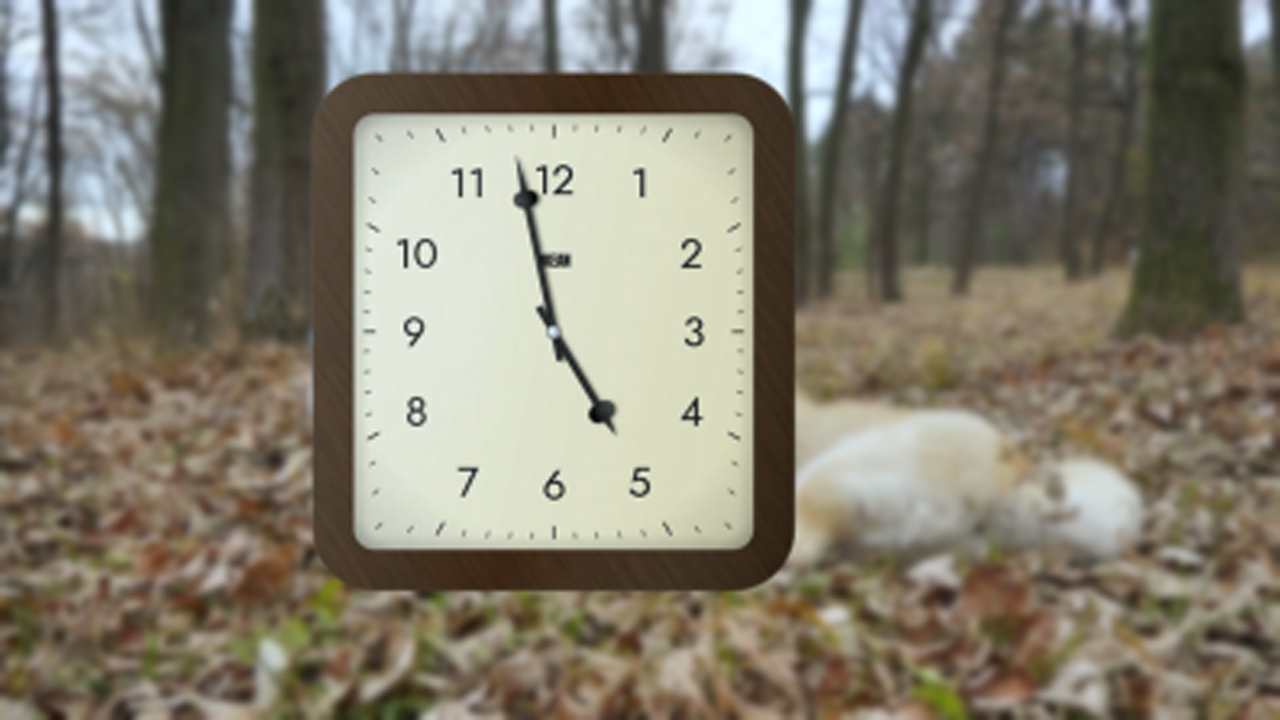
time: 4:58
